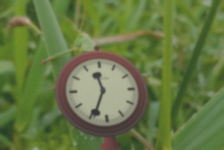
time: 11:34
